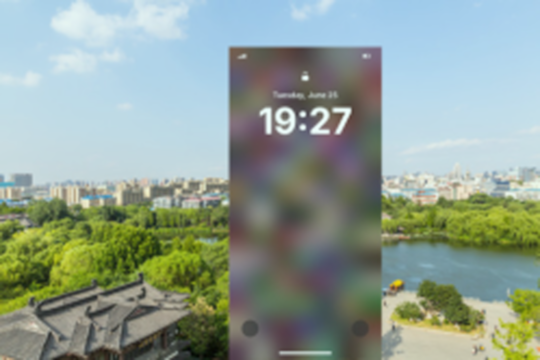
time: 19:27
